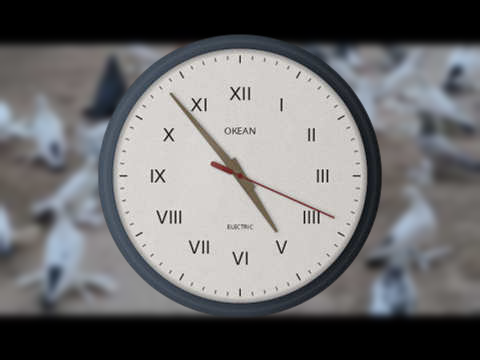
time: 4:53:19
